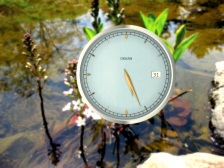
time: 5:26
